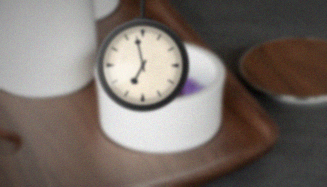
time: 6:58
